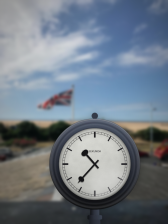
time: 10:37
